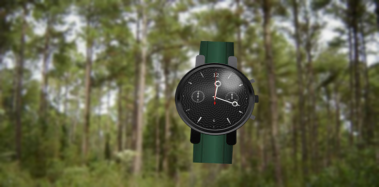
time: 12:18
